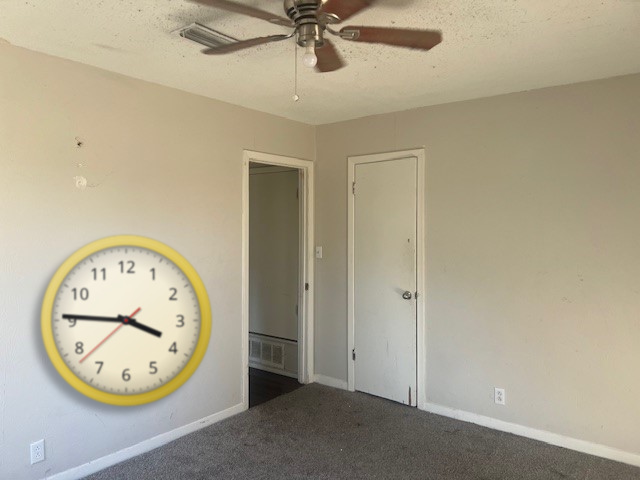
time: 3:45:38
